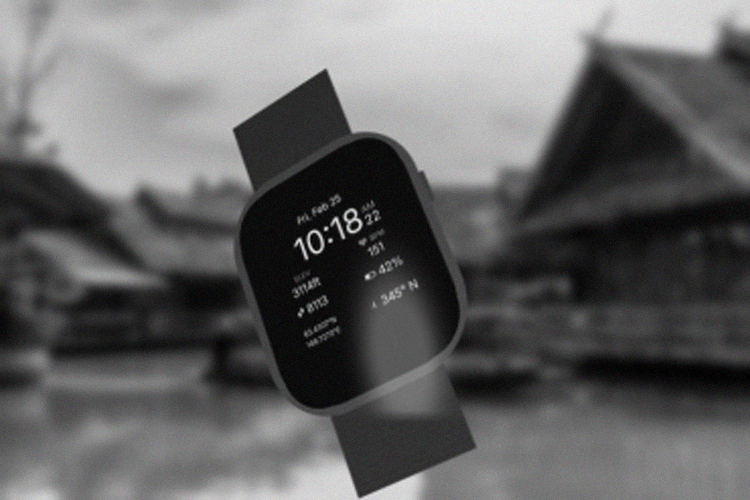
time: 10:18
